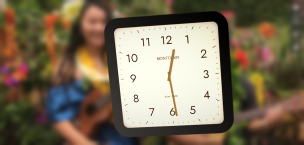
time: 12:29
